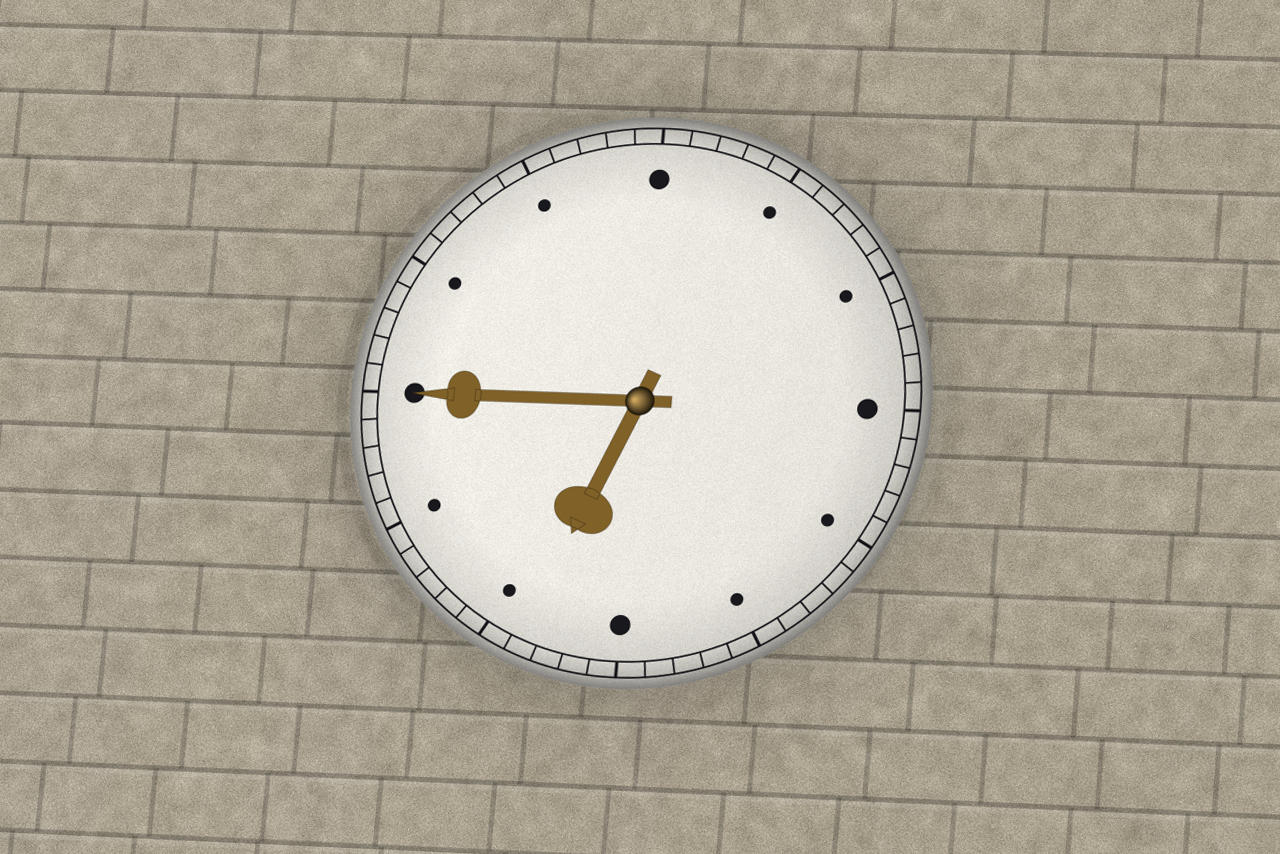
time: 6:45
